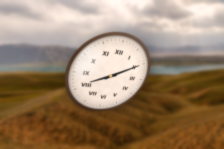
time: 8:10
